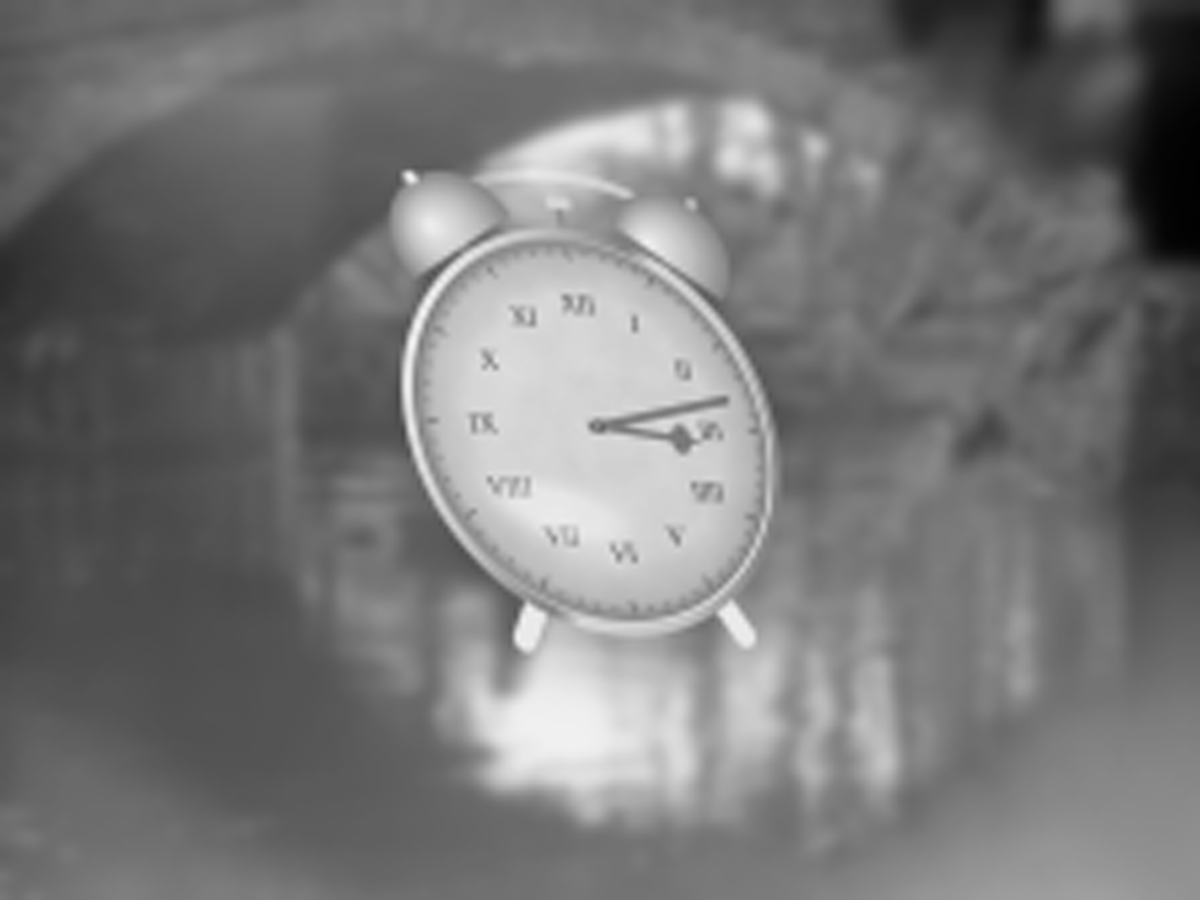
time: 3:13
